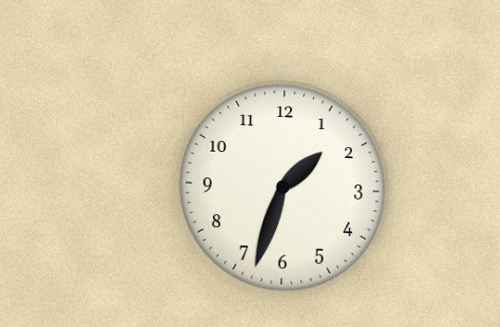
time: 1:33
